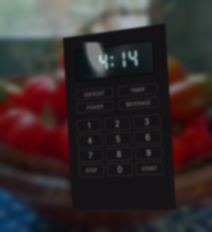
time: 4:14
